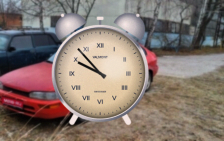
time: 9:53
